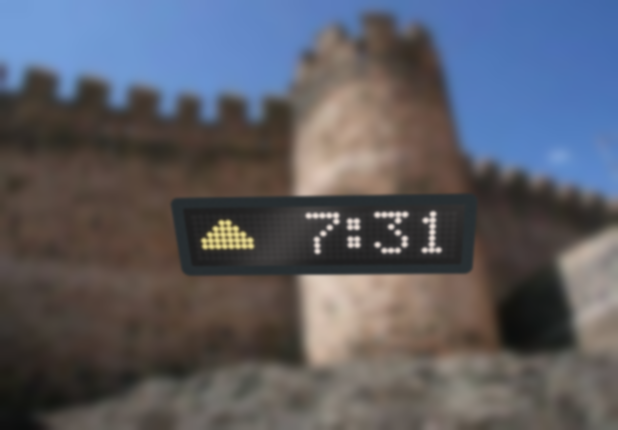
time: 7:31
